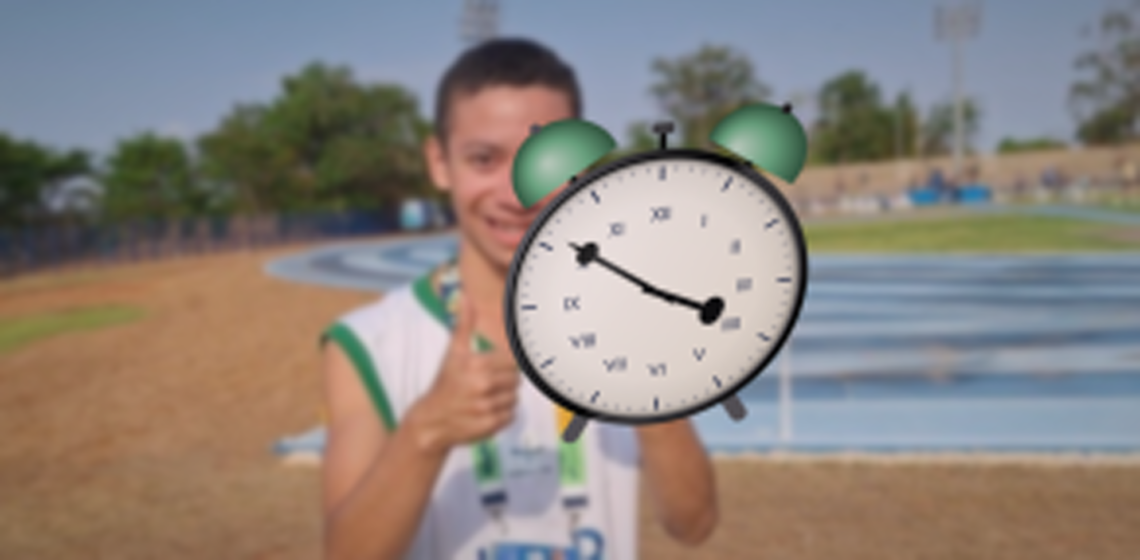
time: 3:51
